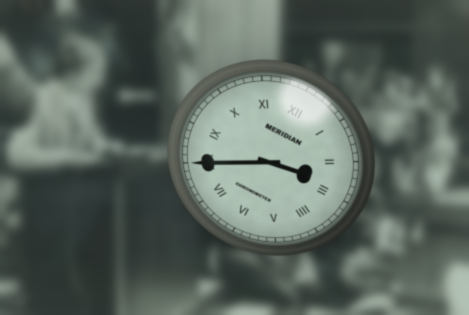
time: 2:40
